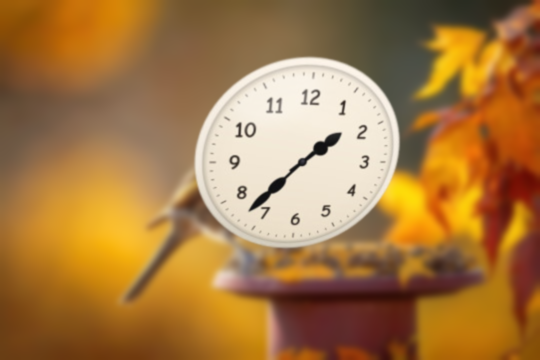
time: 1:37
